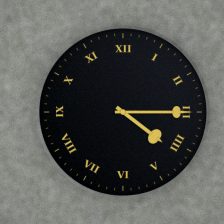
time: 4:15
